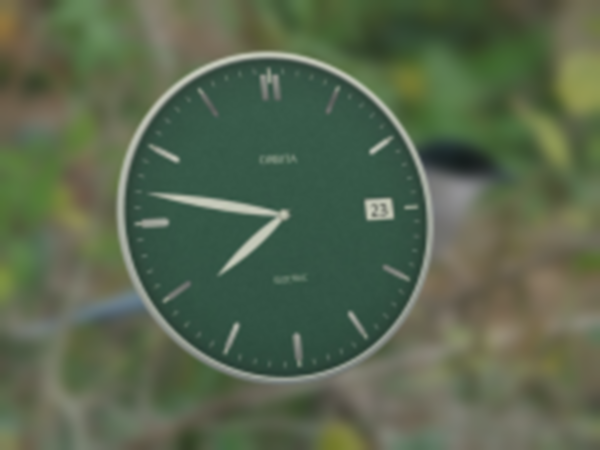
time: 7:47
